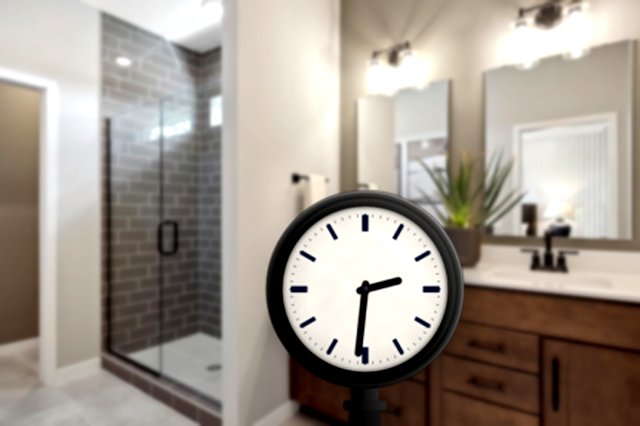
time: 2:31
